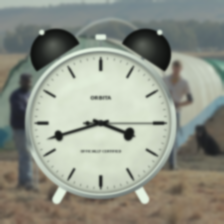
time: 3:42:15
